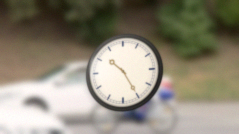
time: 10:25
